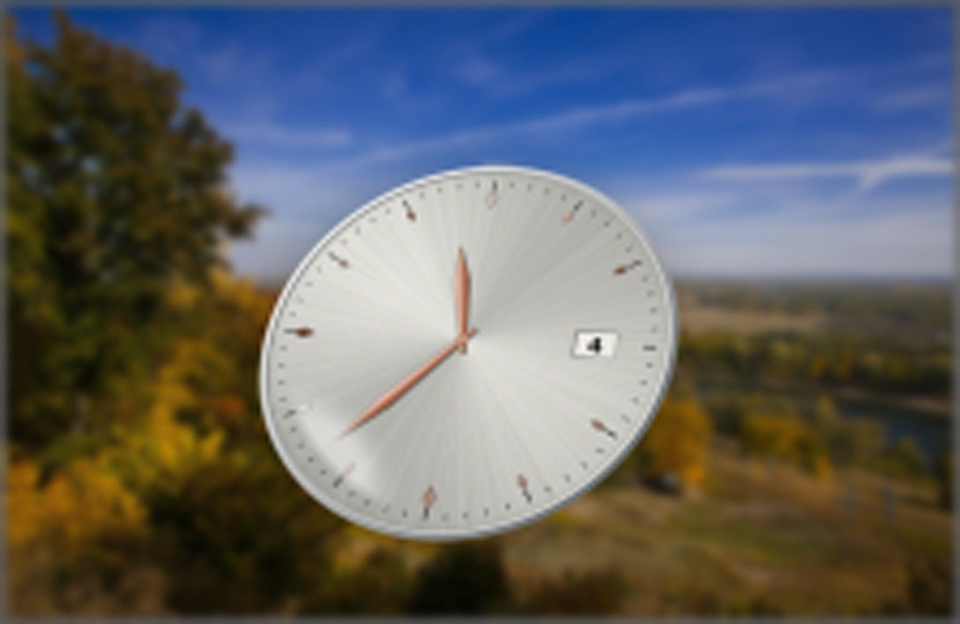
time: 11:37
